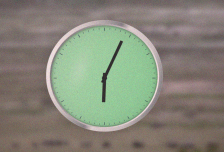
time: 6:04
